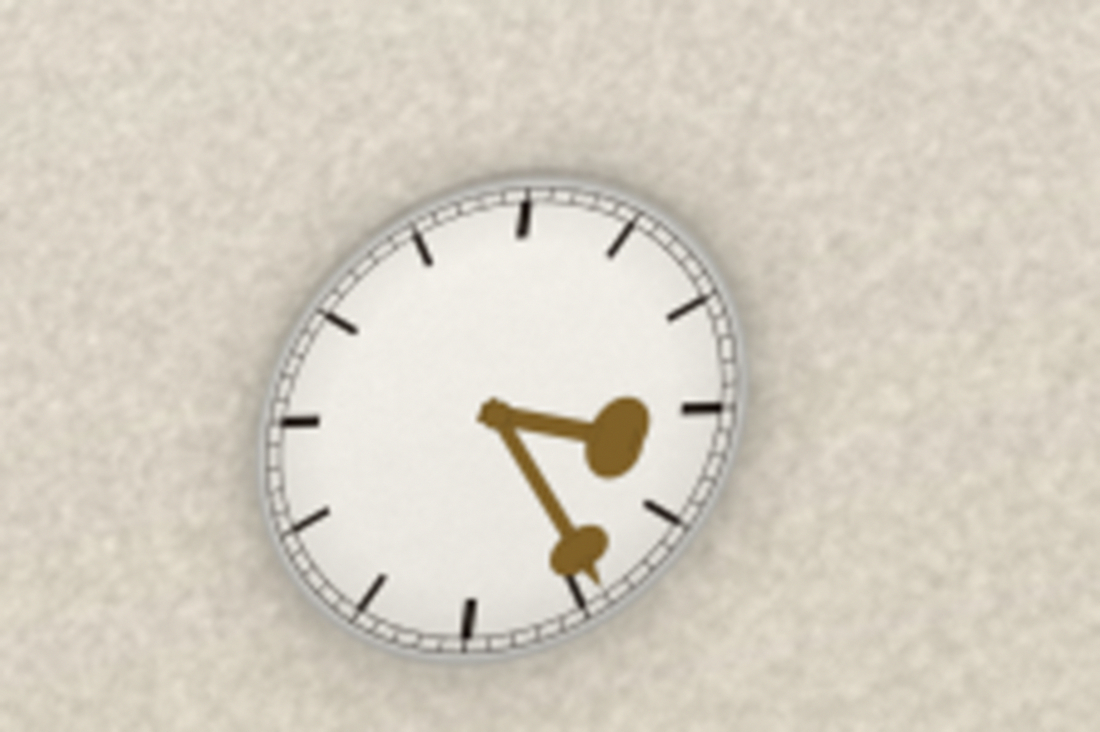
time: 3:24
